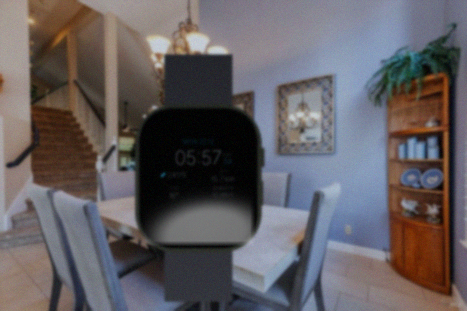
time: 5:57
